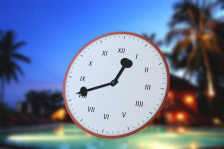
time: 12:41
